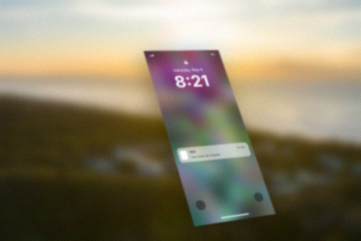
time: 8:21
